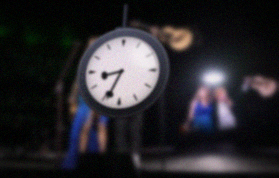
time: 8:34
